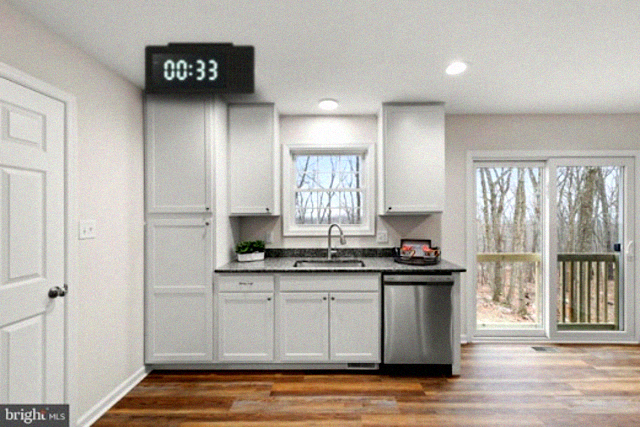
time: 0:33
